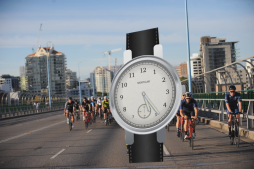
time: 5:24
